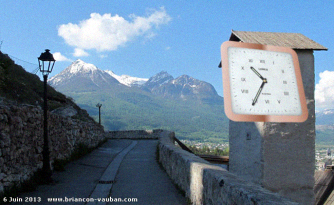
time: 10:35
